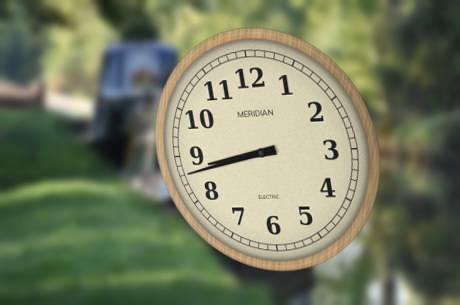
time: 8:43
